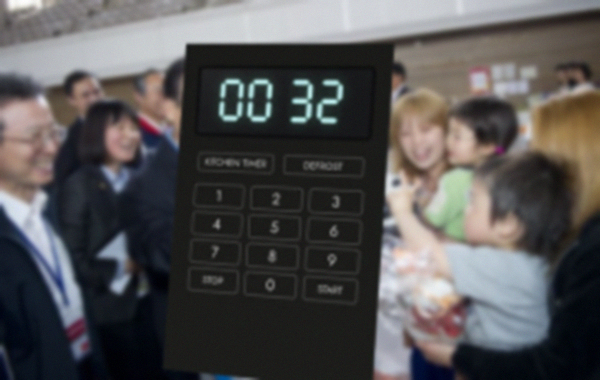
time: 0:32
